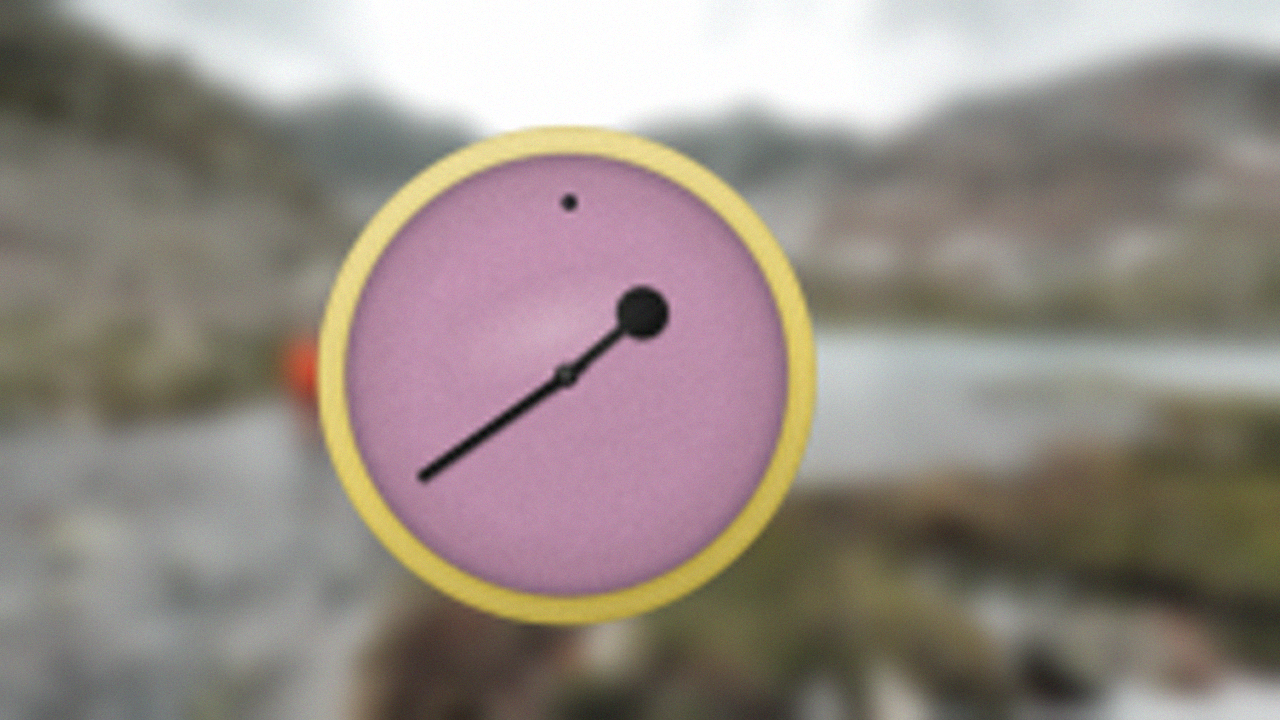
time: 1:39
